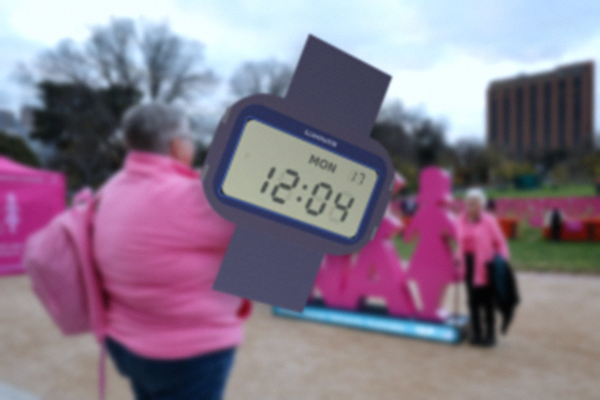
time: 12:04
